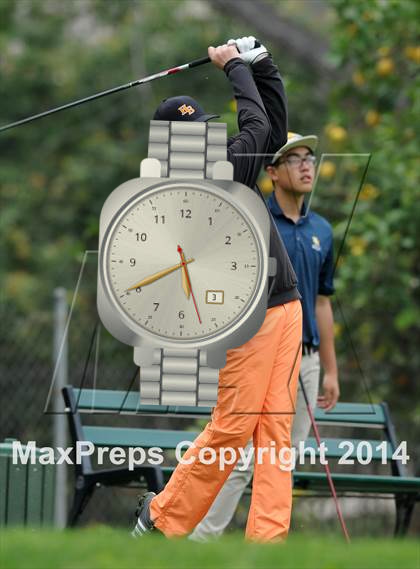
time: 5:40:27
